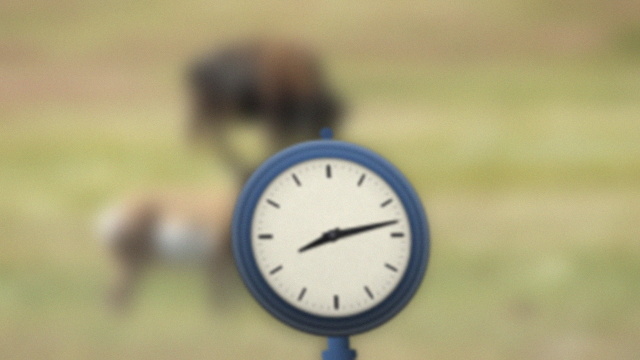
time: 8:13
